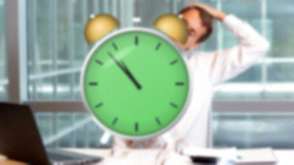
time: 10:53
